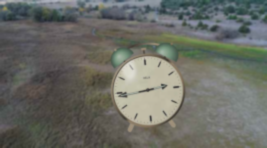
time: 2:44
